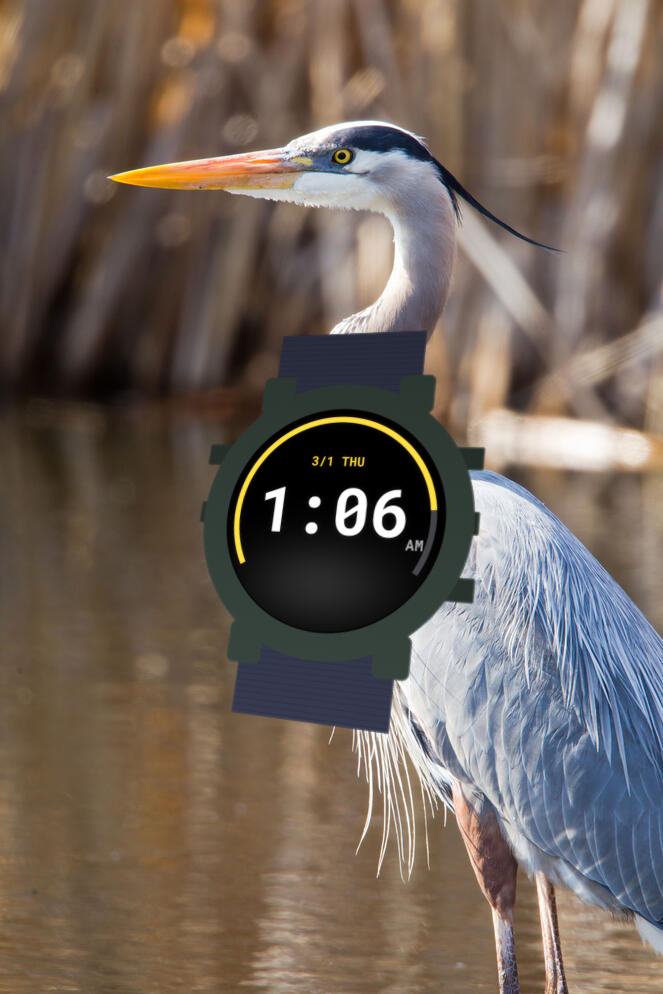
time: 1:06
